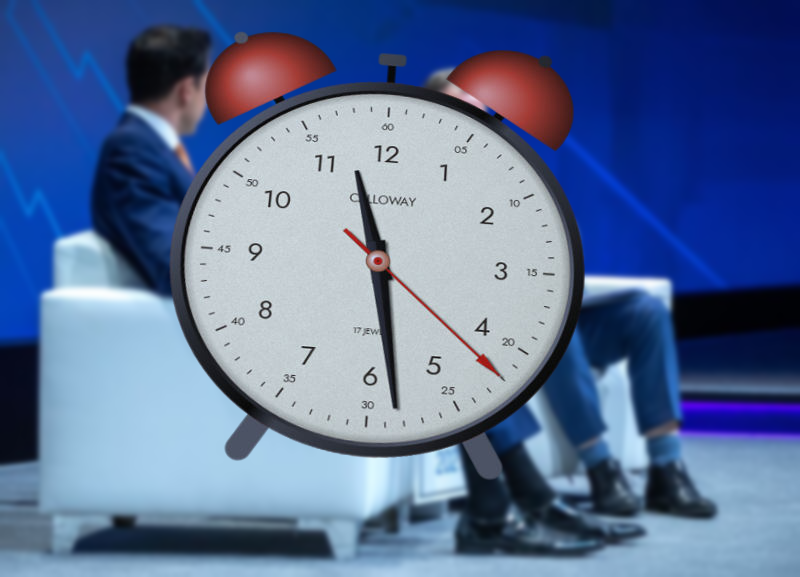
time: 11:28:22
